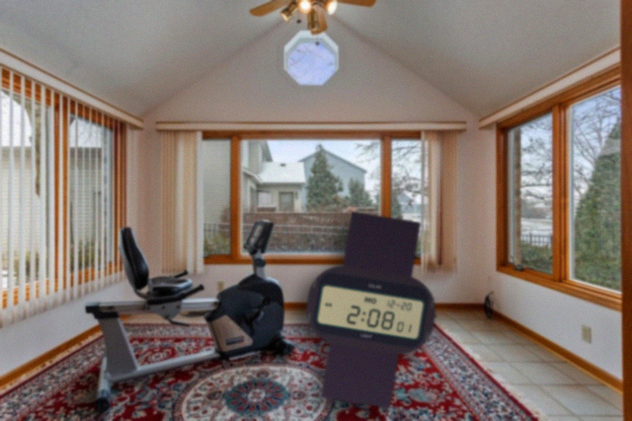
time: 2:08
